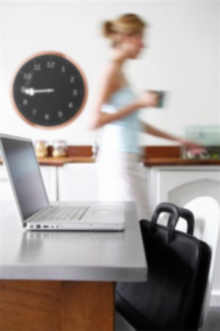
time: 8:44
